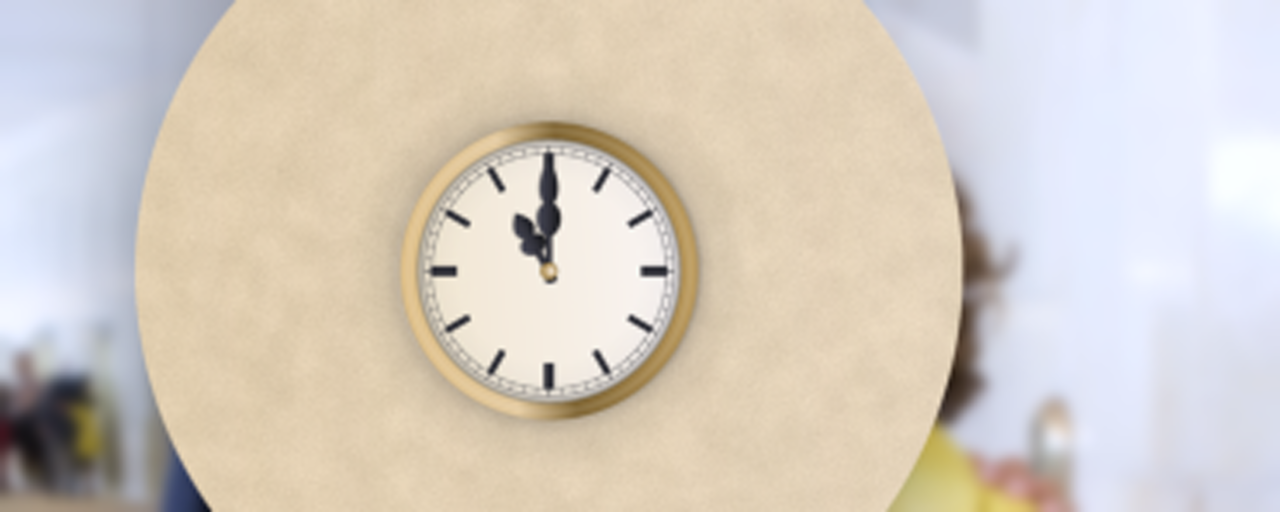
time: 11:00
